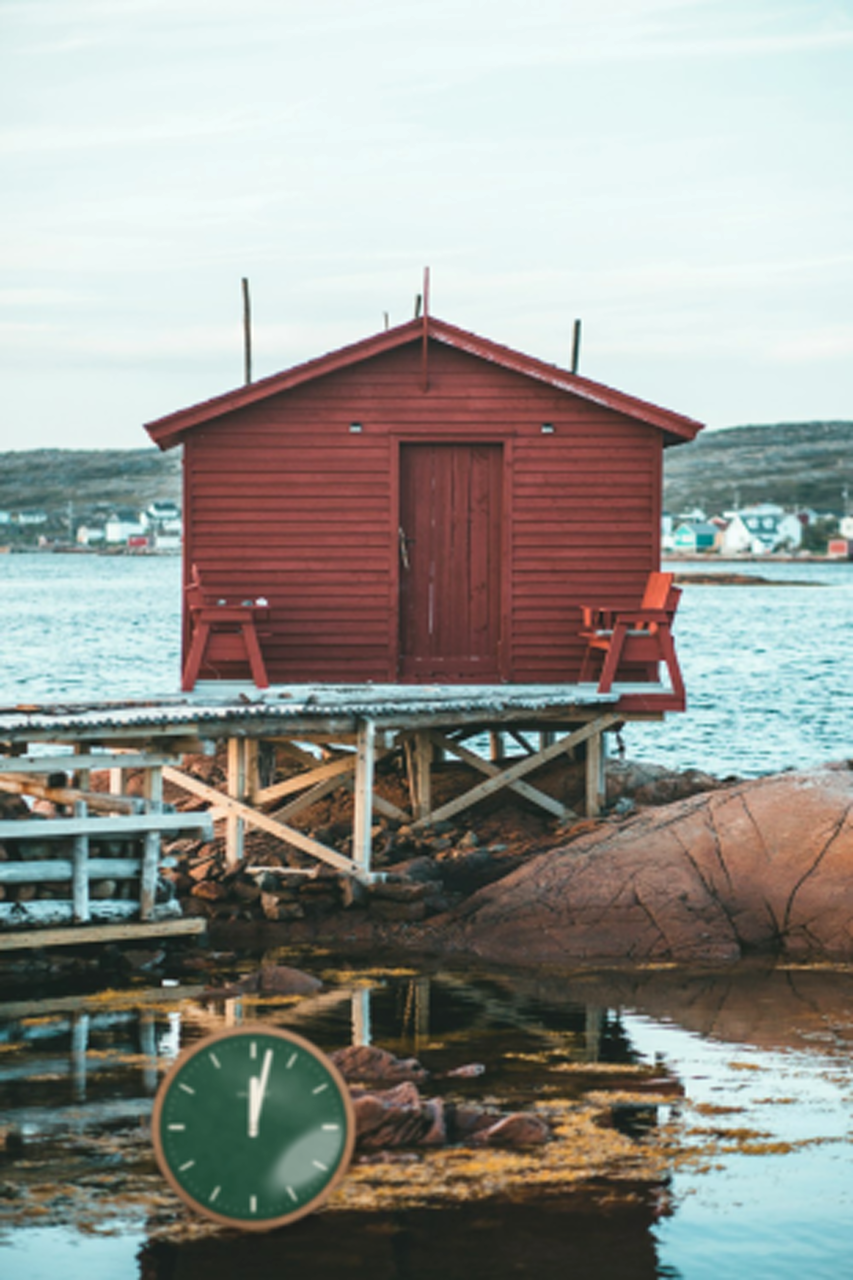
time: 12:02
